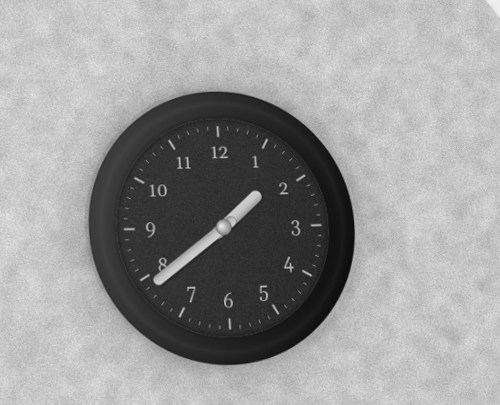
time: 1:39
